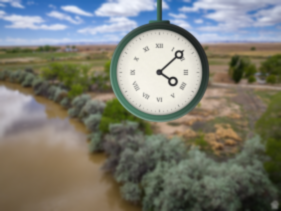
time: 4:08
